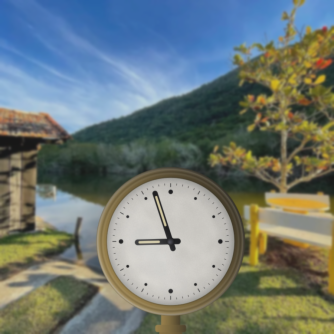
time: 8:57
